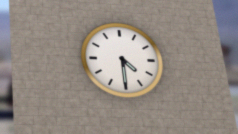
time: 4:30
